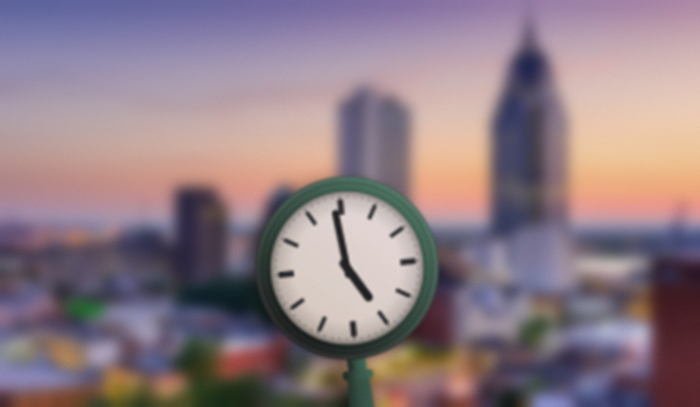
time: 4:59
